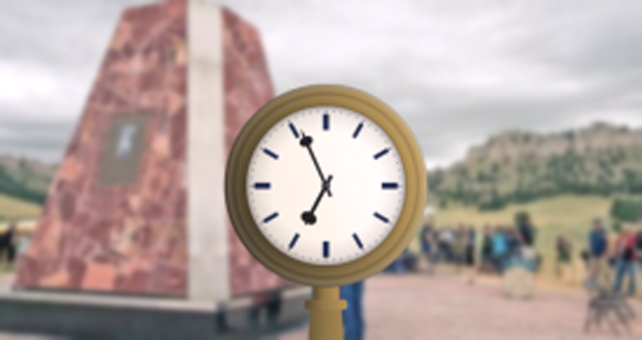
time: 6:56
